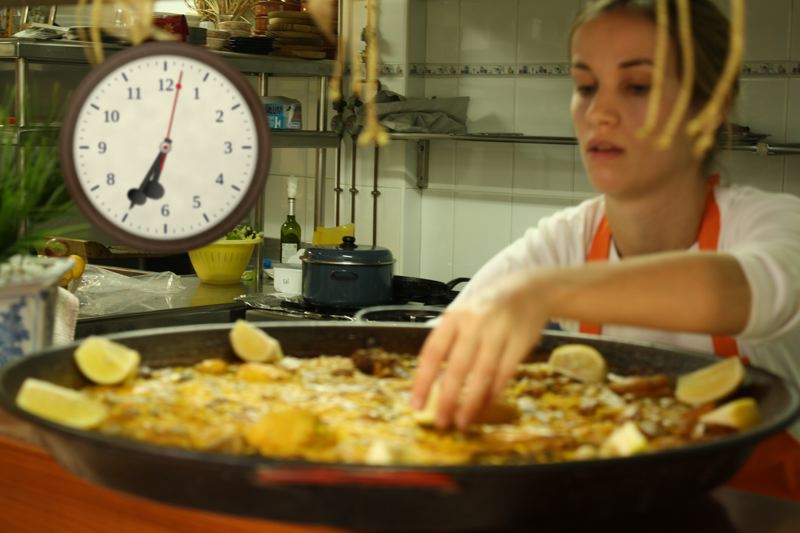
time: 6:35:02
